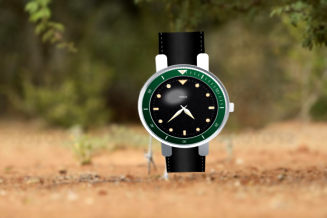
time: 4:38
